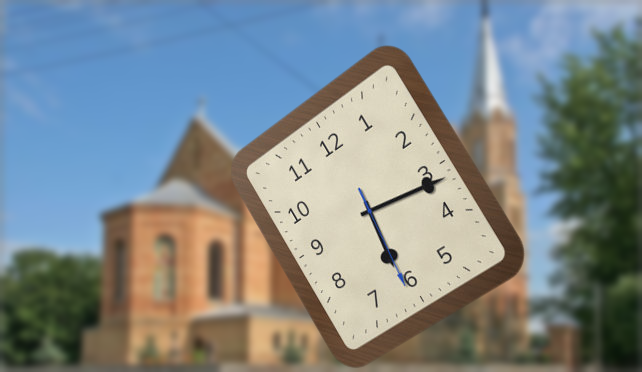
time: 6:16:31
